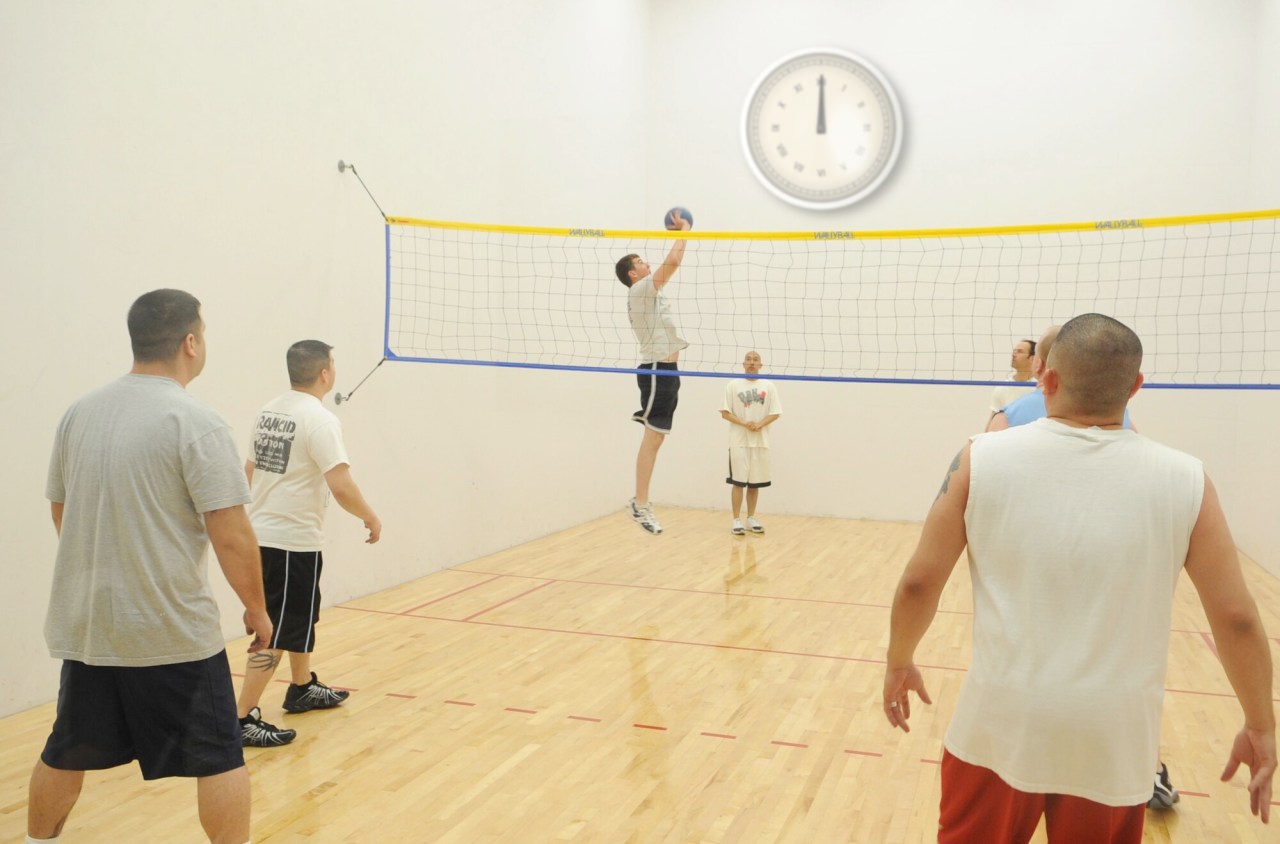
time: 12:00
